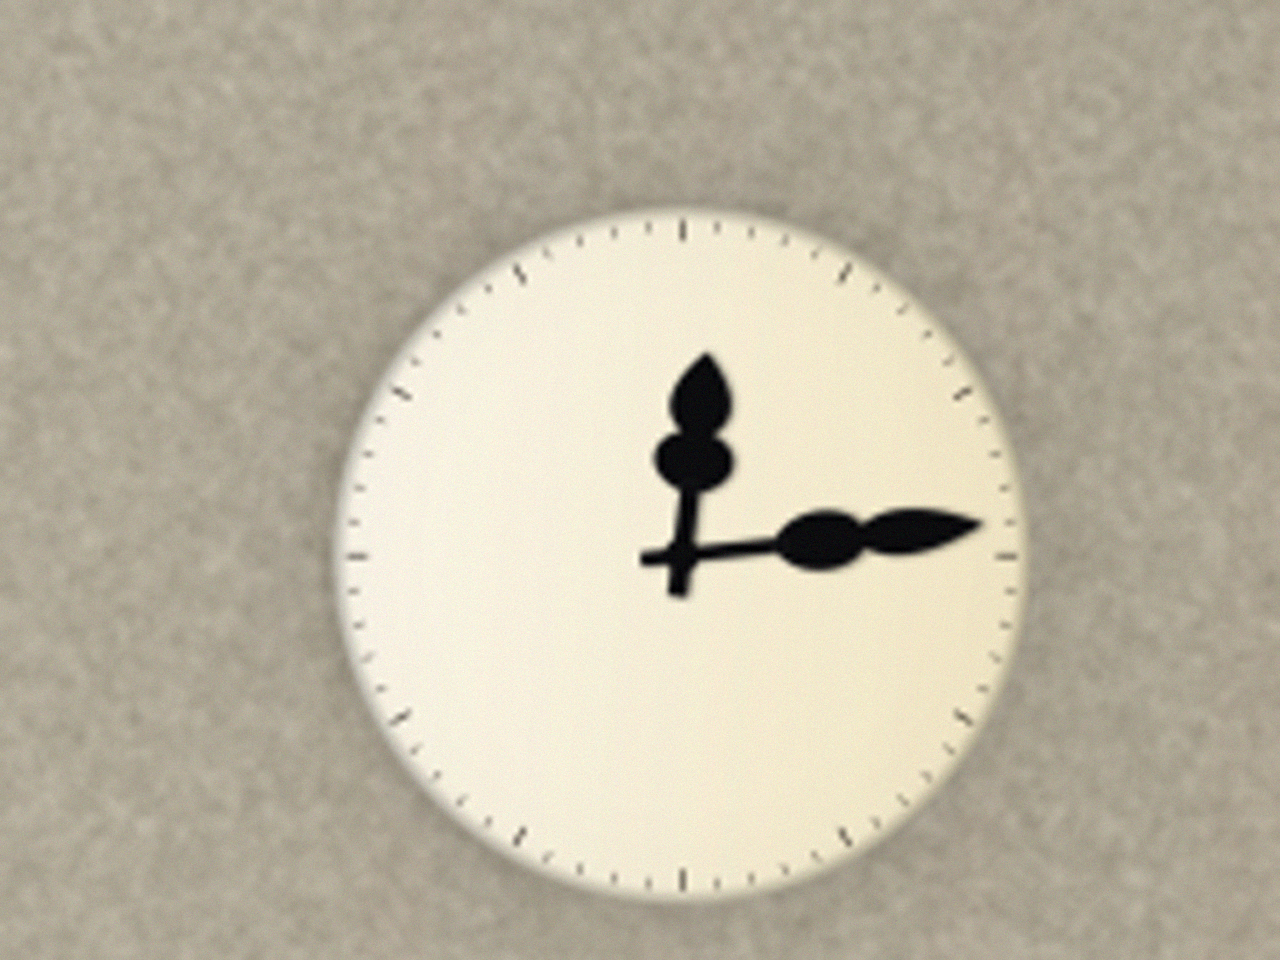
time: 12:14
